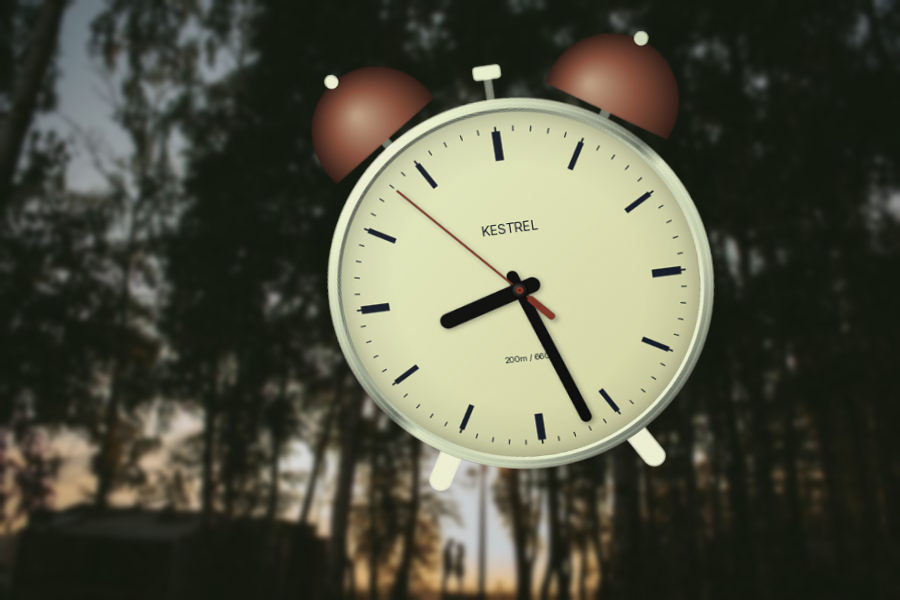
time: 8:26:53
